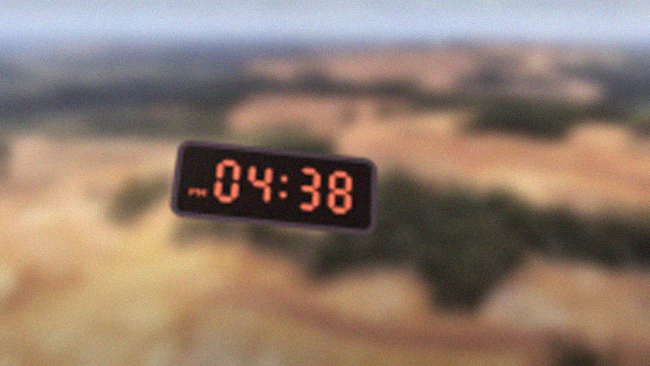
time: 4:38
